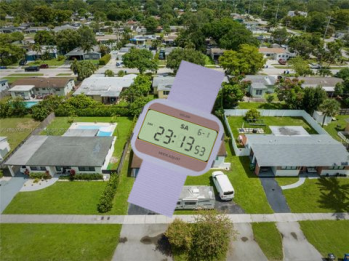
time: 23:13:53
